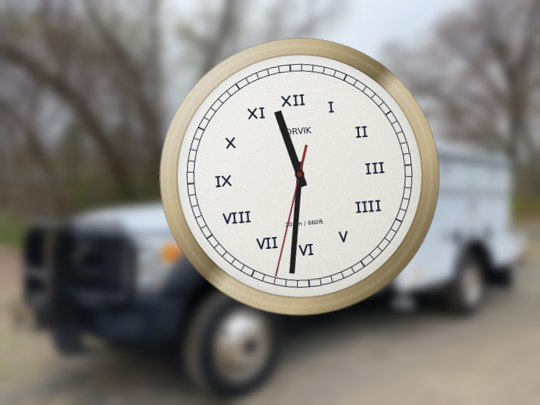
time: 11:31:33
